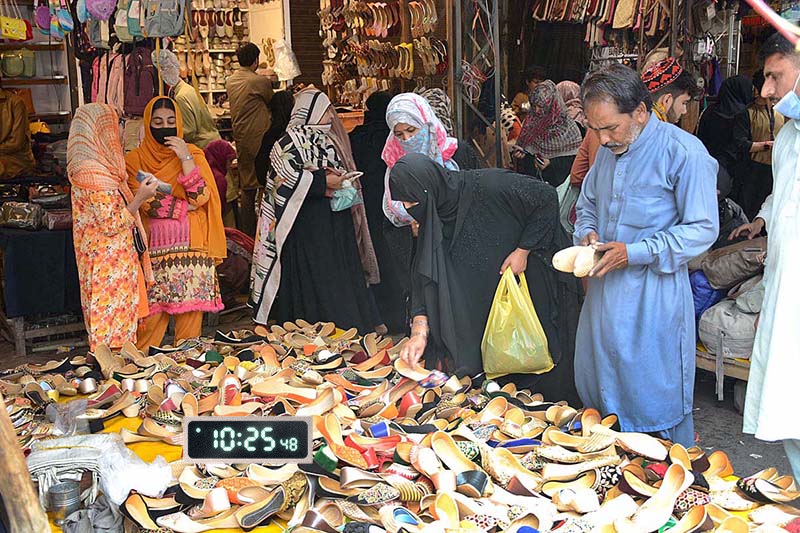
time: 10:25:48
